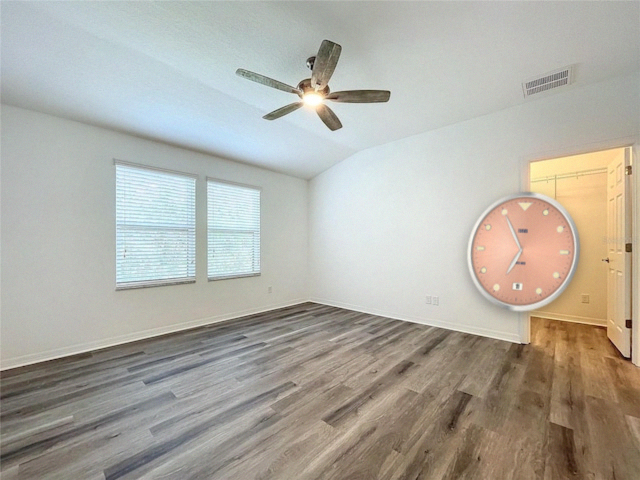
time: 6:55
